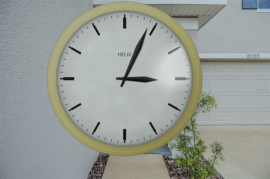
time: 3:04
